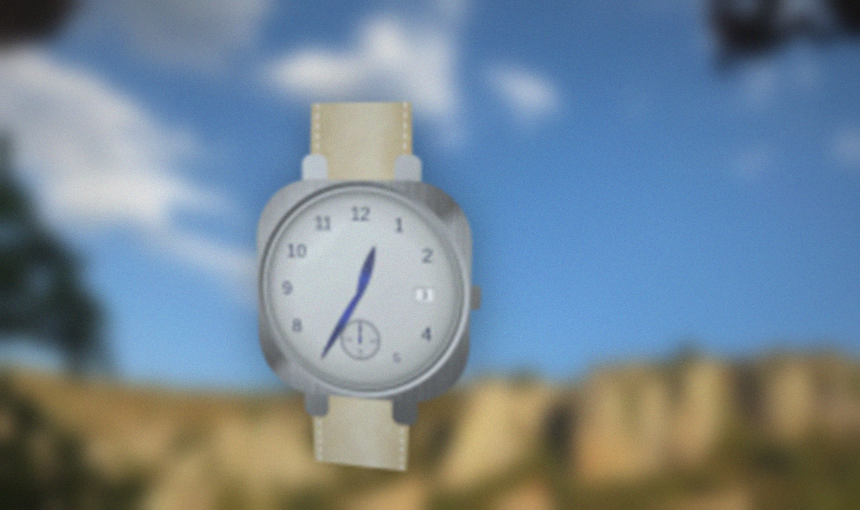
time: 12:35
